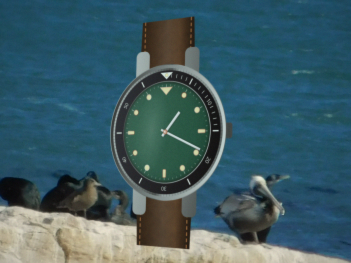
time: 1:19
